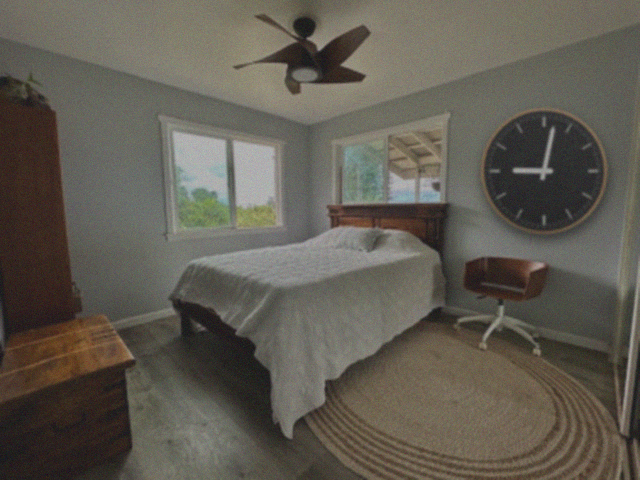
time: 9:02
